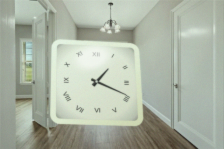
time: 1:19
